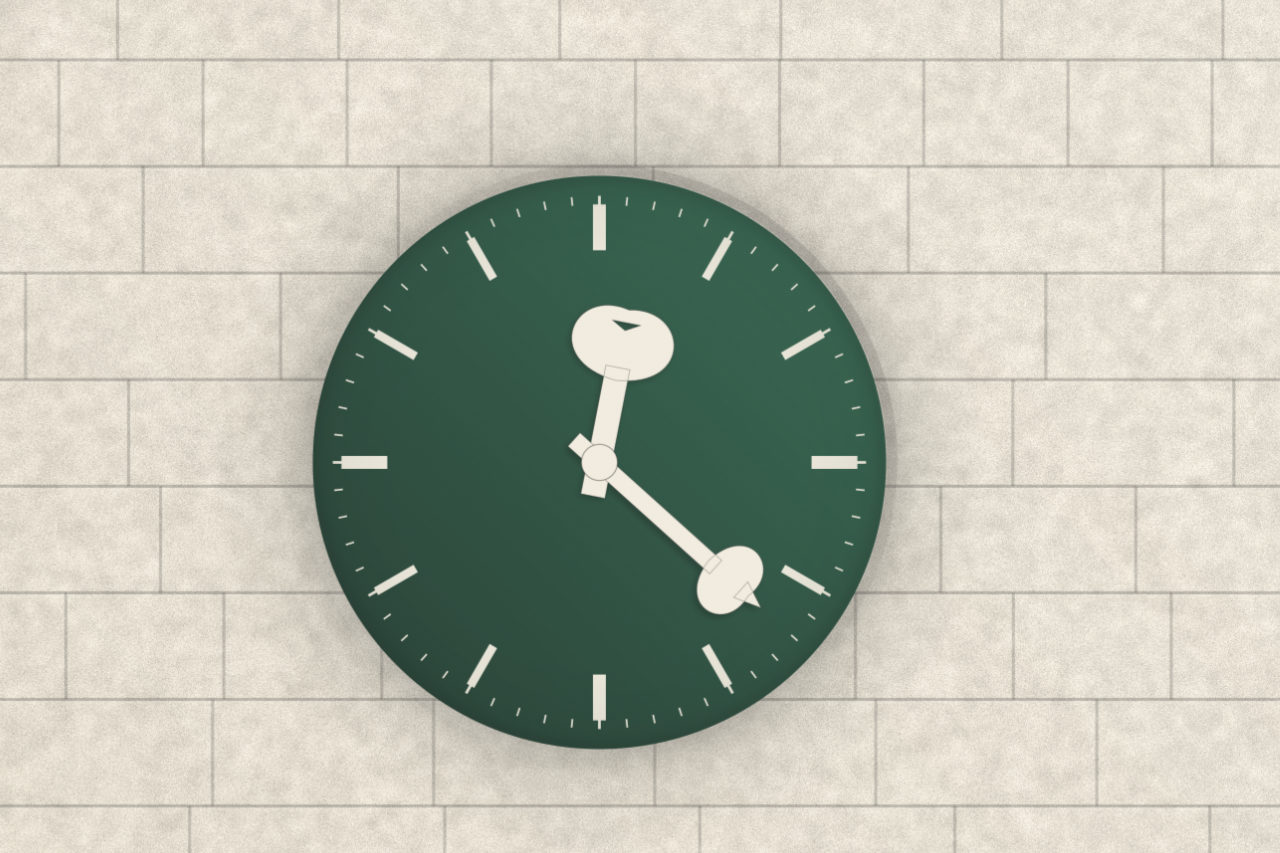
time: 12:22
